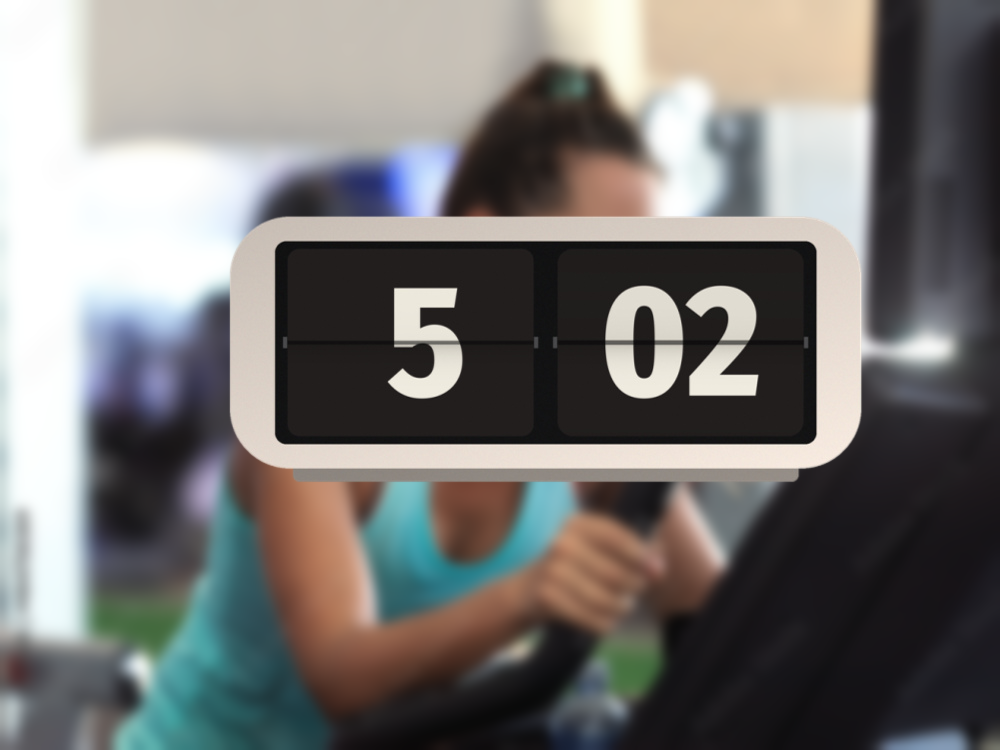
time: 5:02
